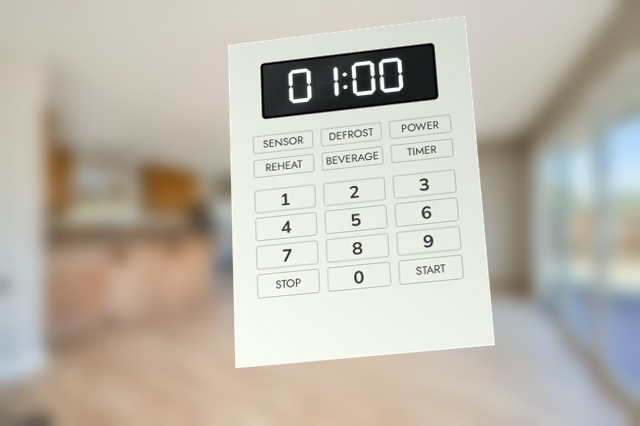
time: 1:00
